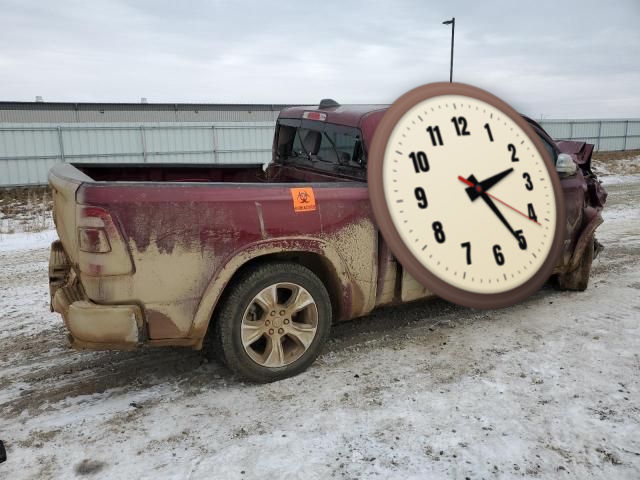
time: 2:25:21
